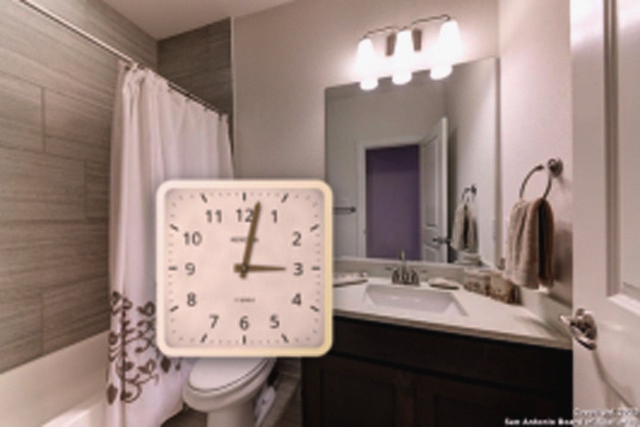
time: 3:02
